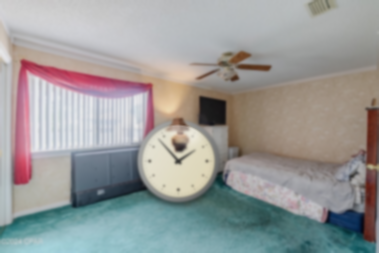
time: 1:53
